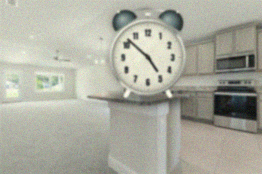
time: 4:52
